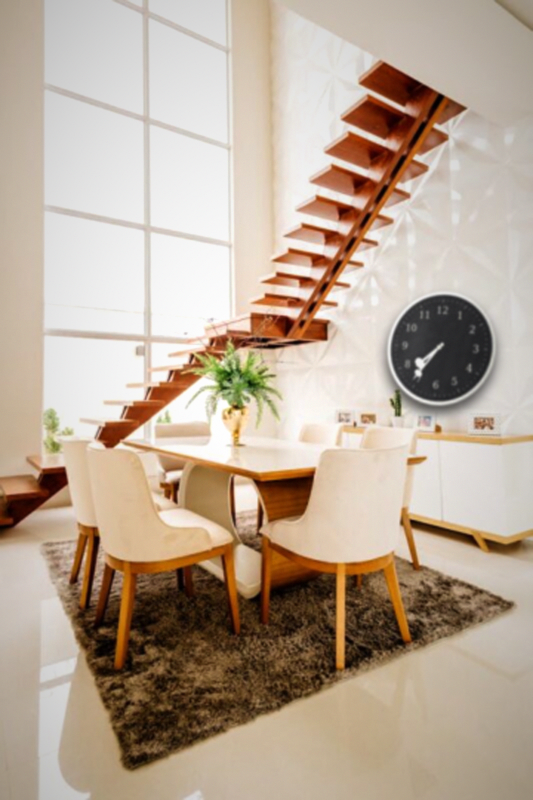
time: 7:36
